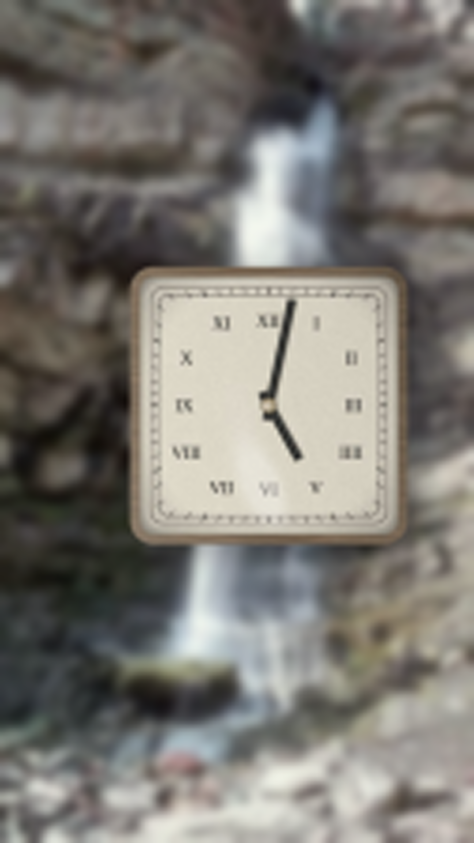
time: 5:02
